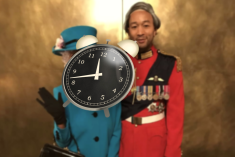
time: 11:42
